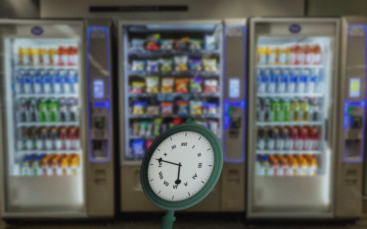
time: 5:47
